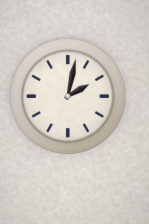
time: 2:02
